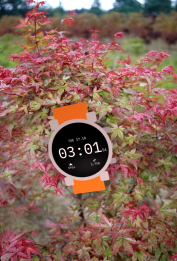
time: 3:01
